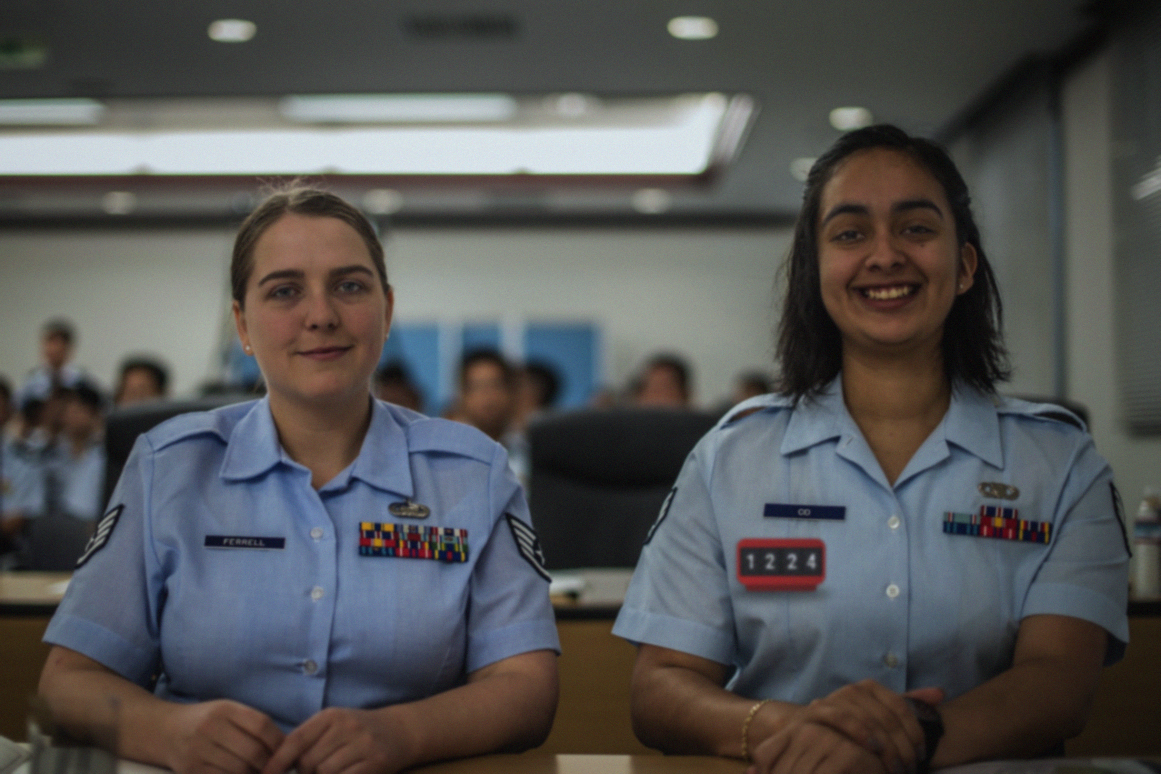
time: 12:24
